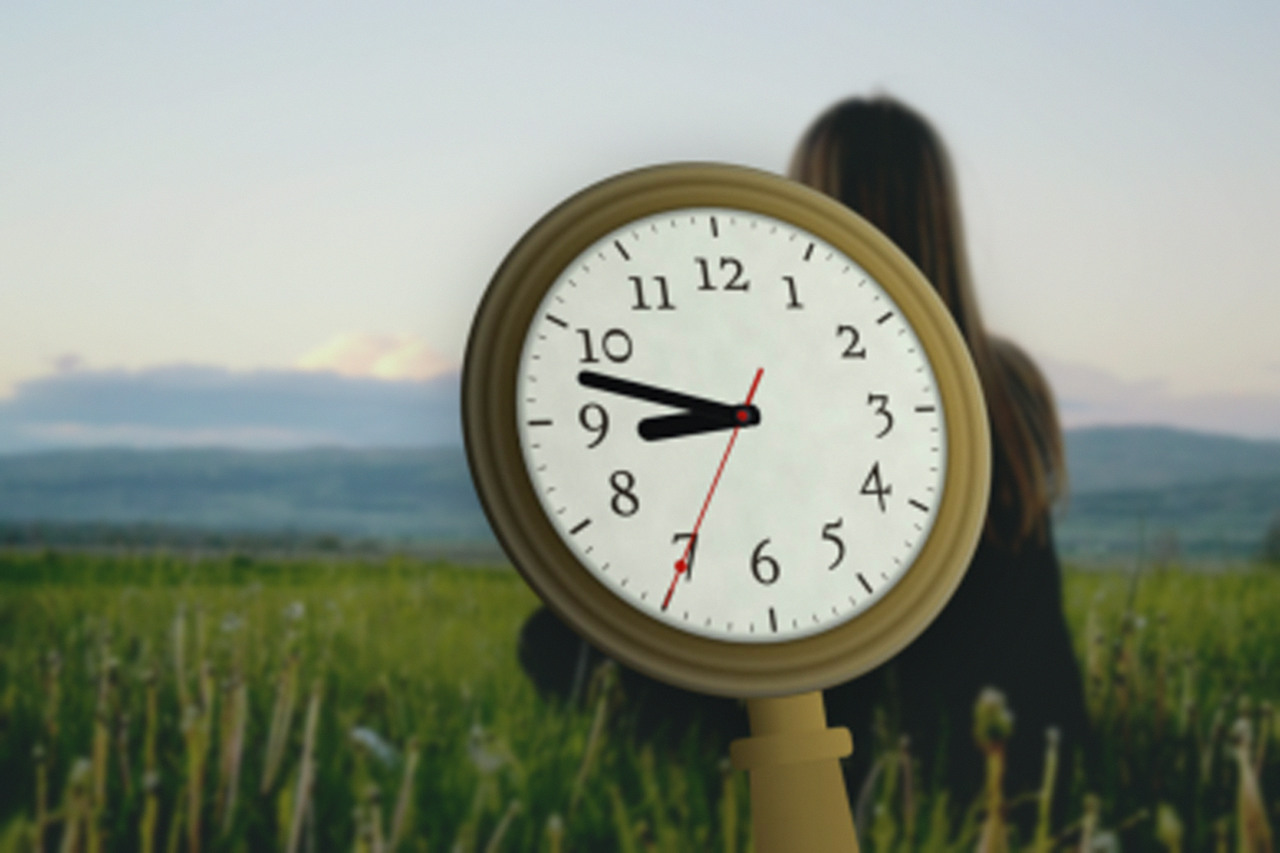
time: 8:47:35
